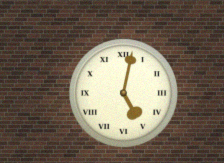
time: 5:02
